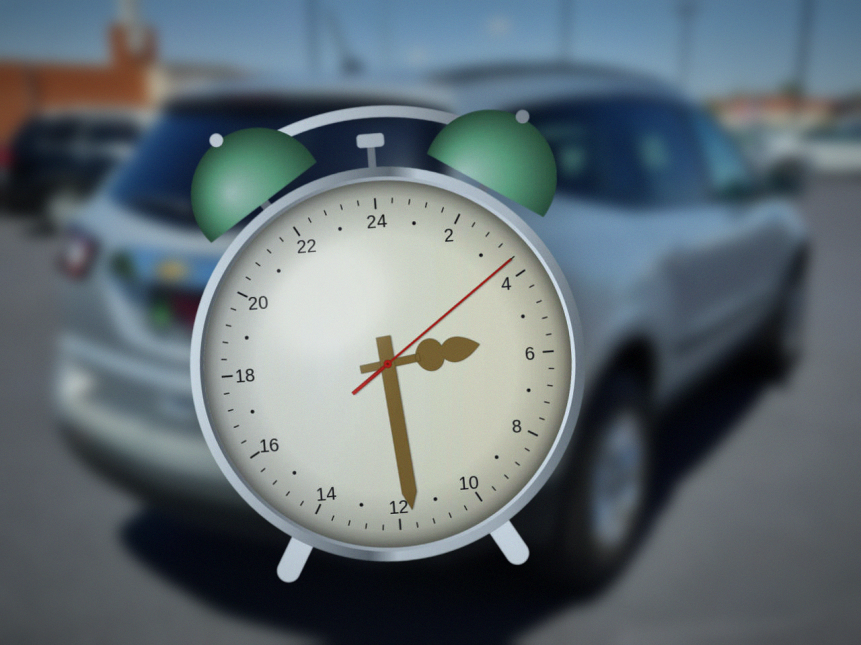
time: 5:29:09
